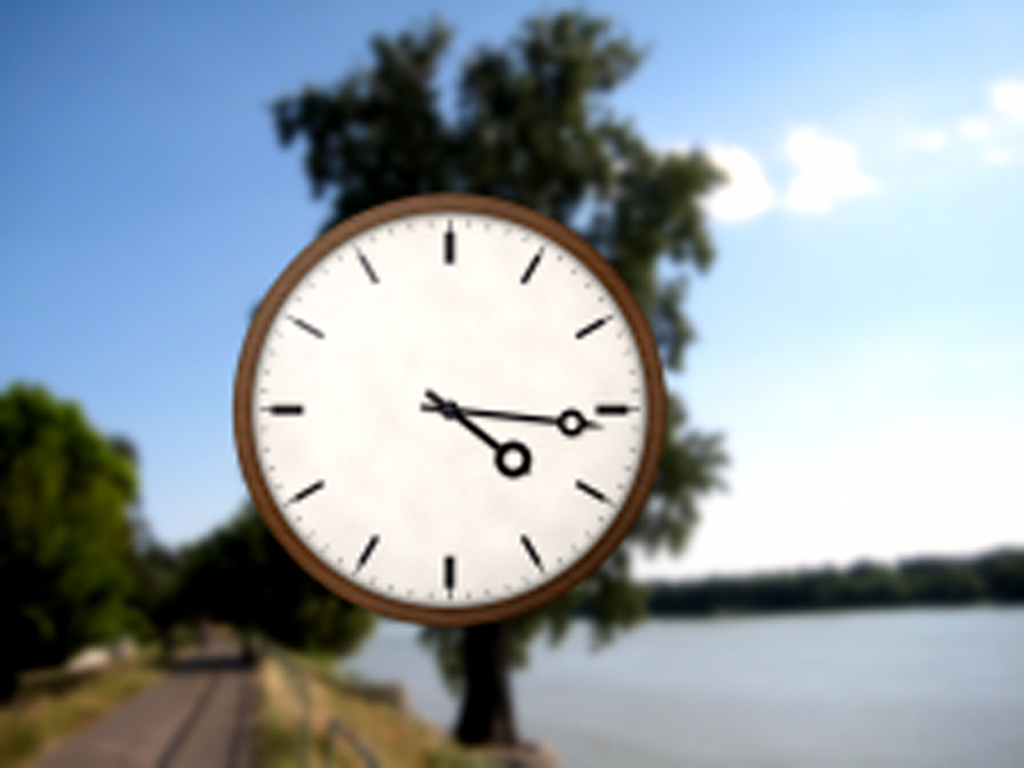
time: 4:16
